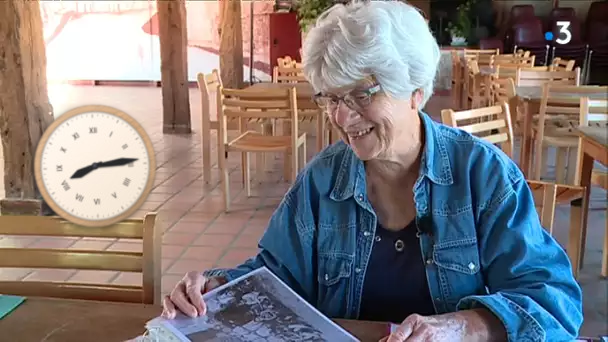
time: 8:14
